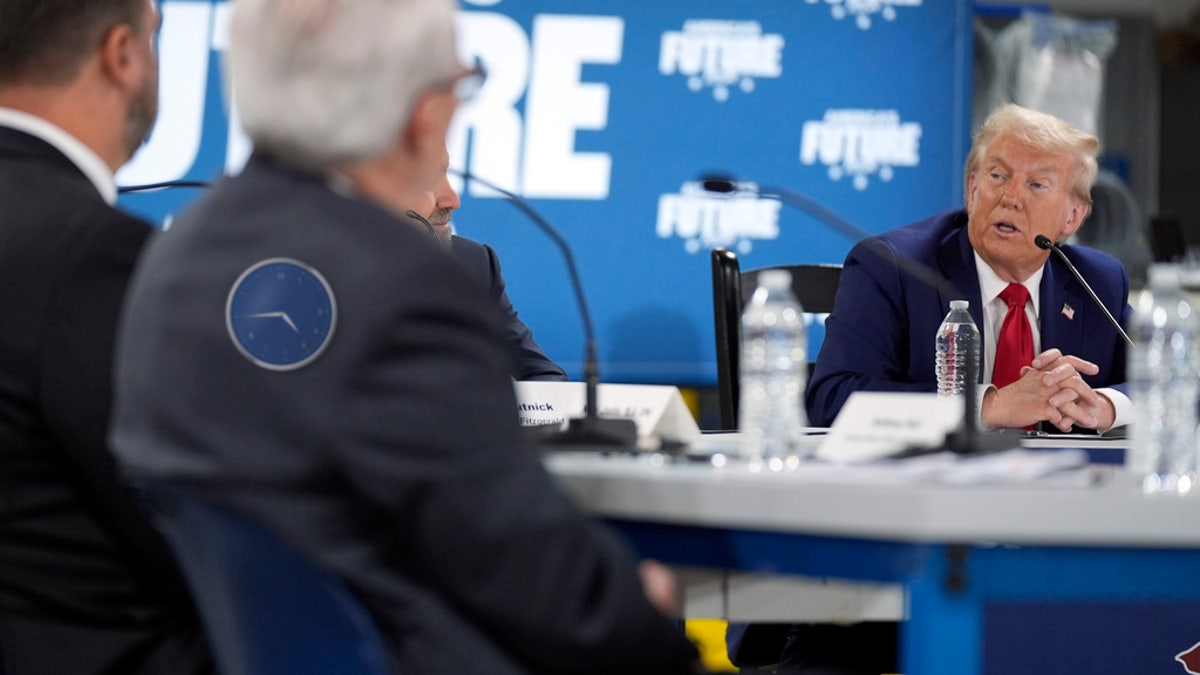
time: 4:45
